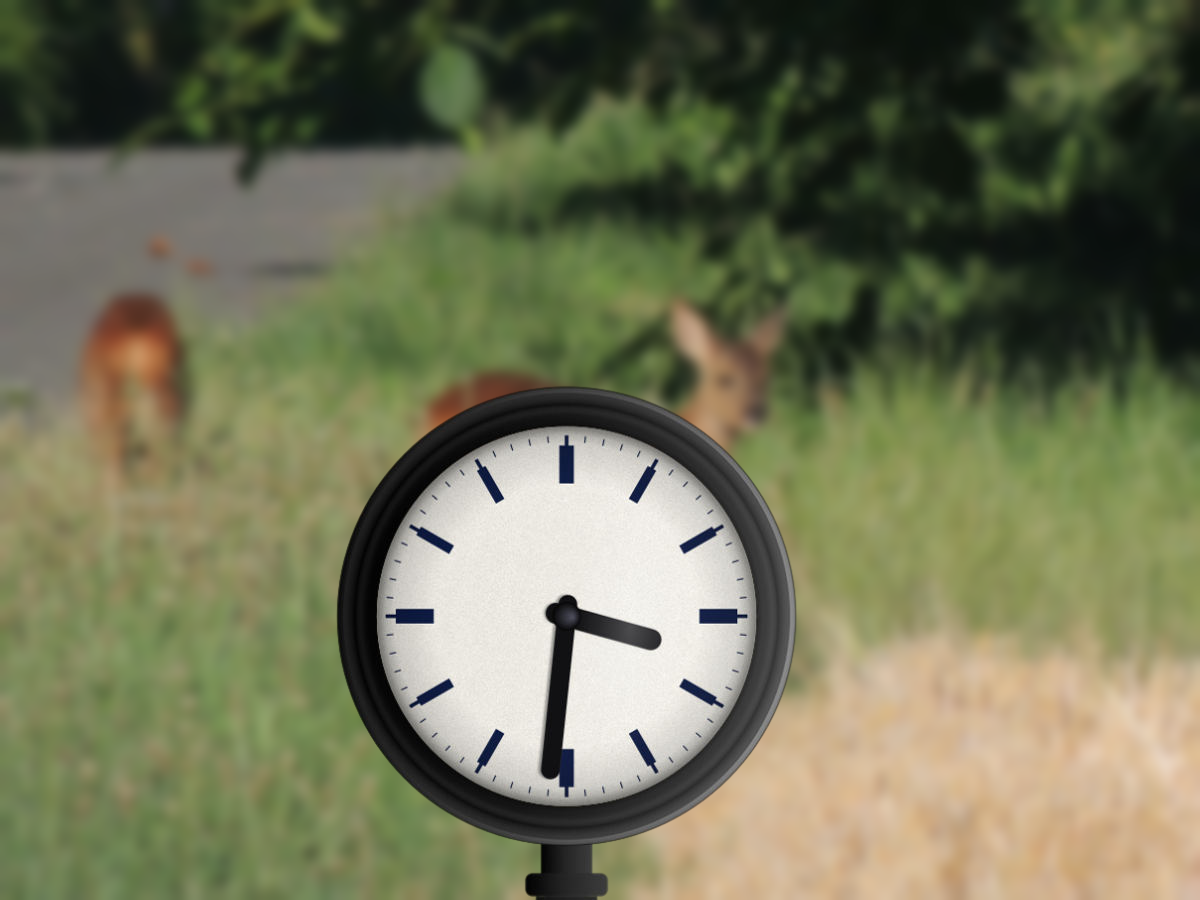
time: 3:31
